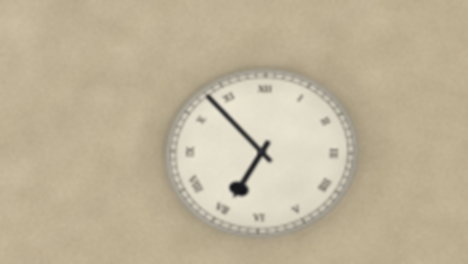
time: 6:53
